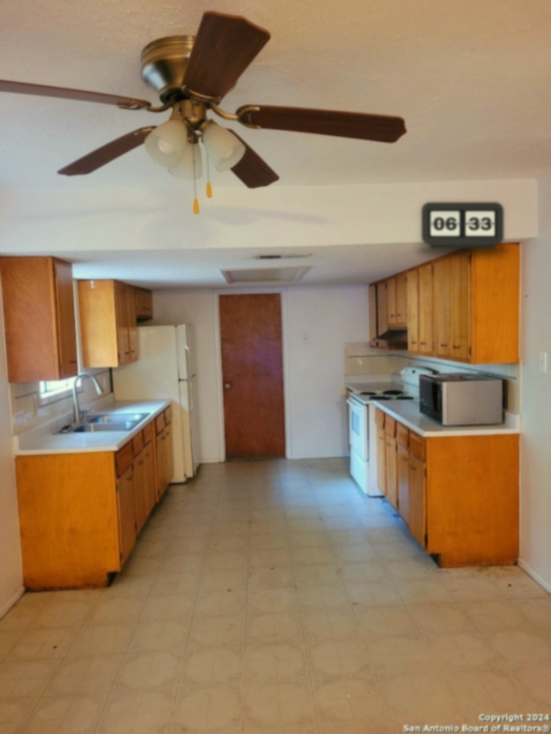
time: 6:33
